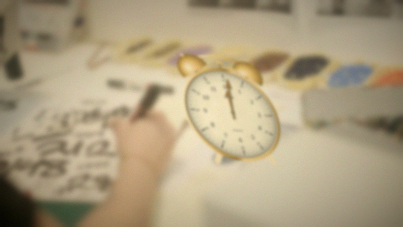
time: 12:01
